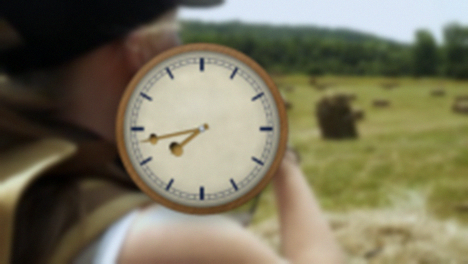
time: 7:43
